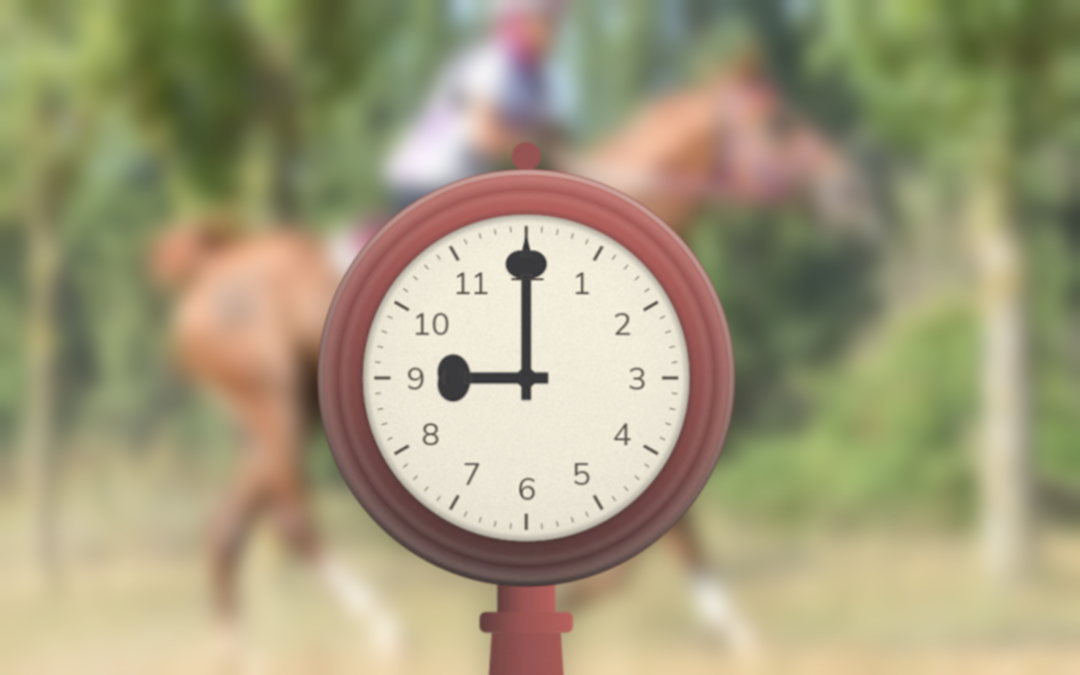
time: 9:00
